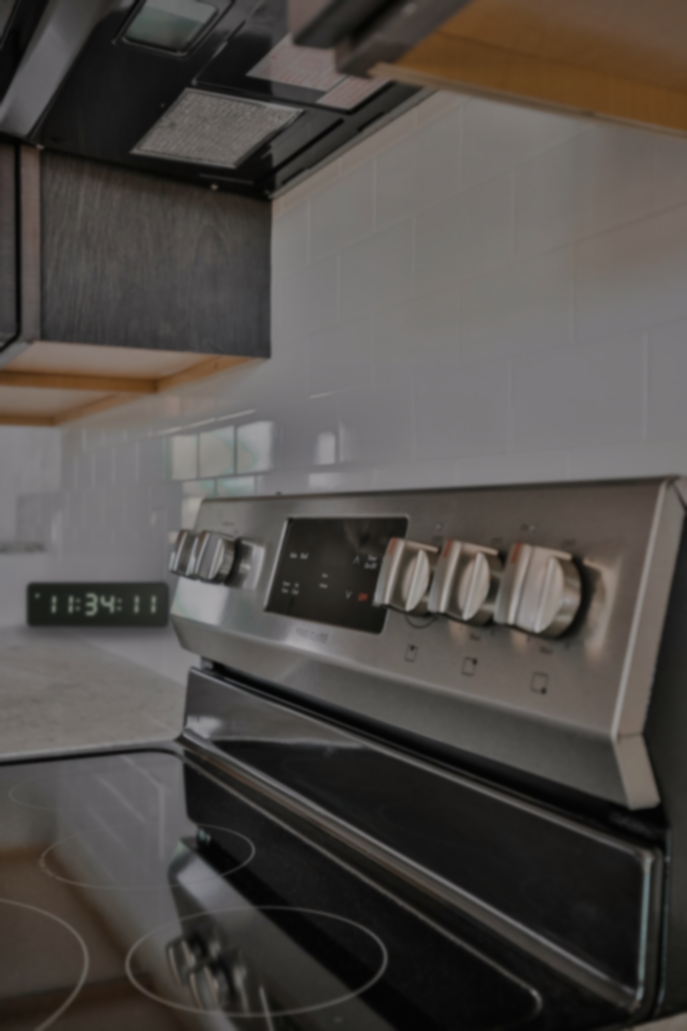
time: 11:34:11
